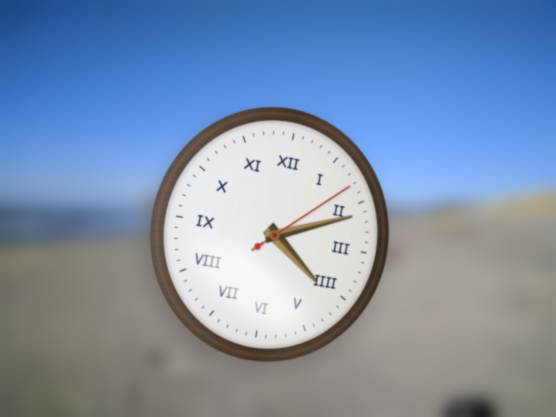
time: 4:11:08
